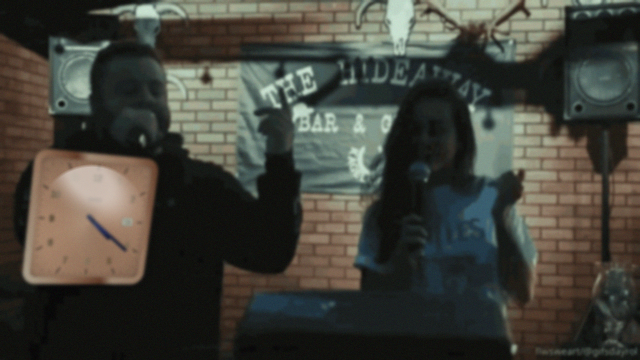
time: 4:21
